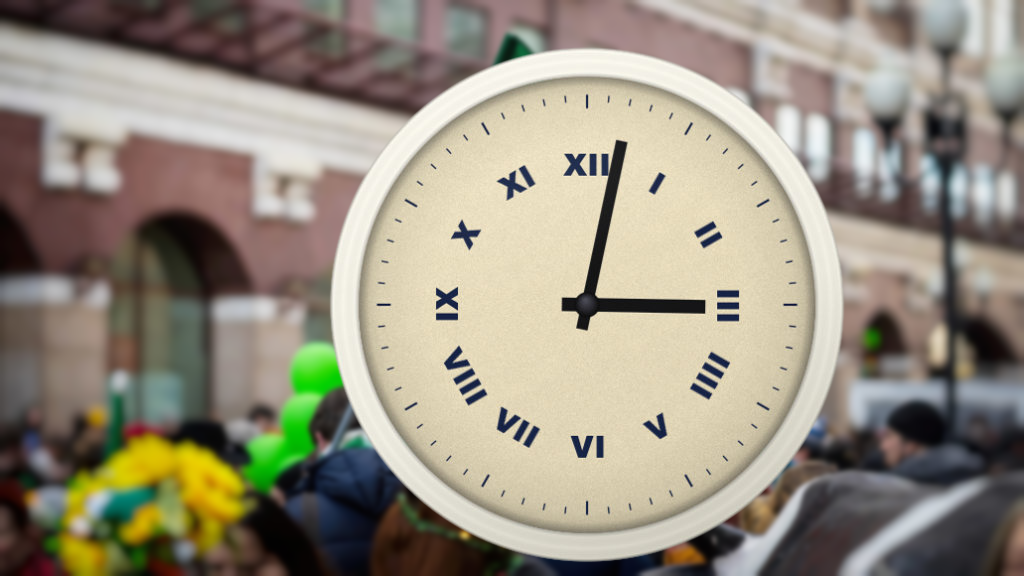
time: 3:02
